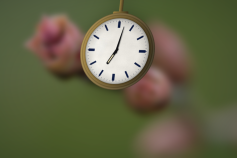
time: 7:02
